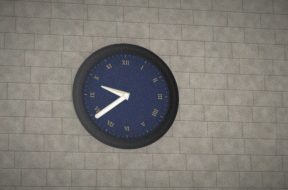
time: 9:39
